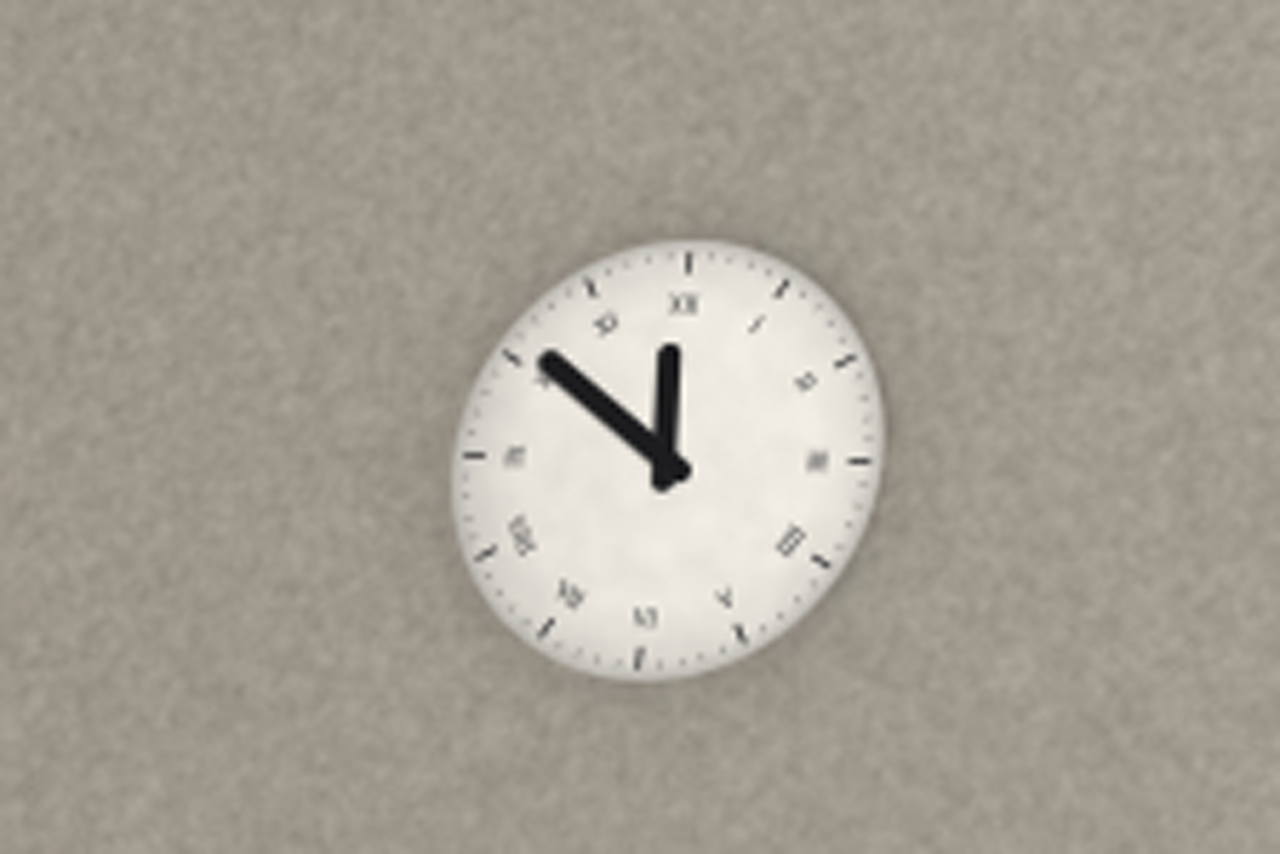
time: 11:51
